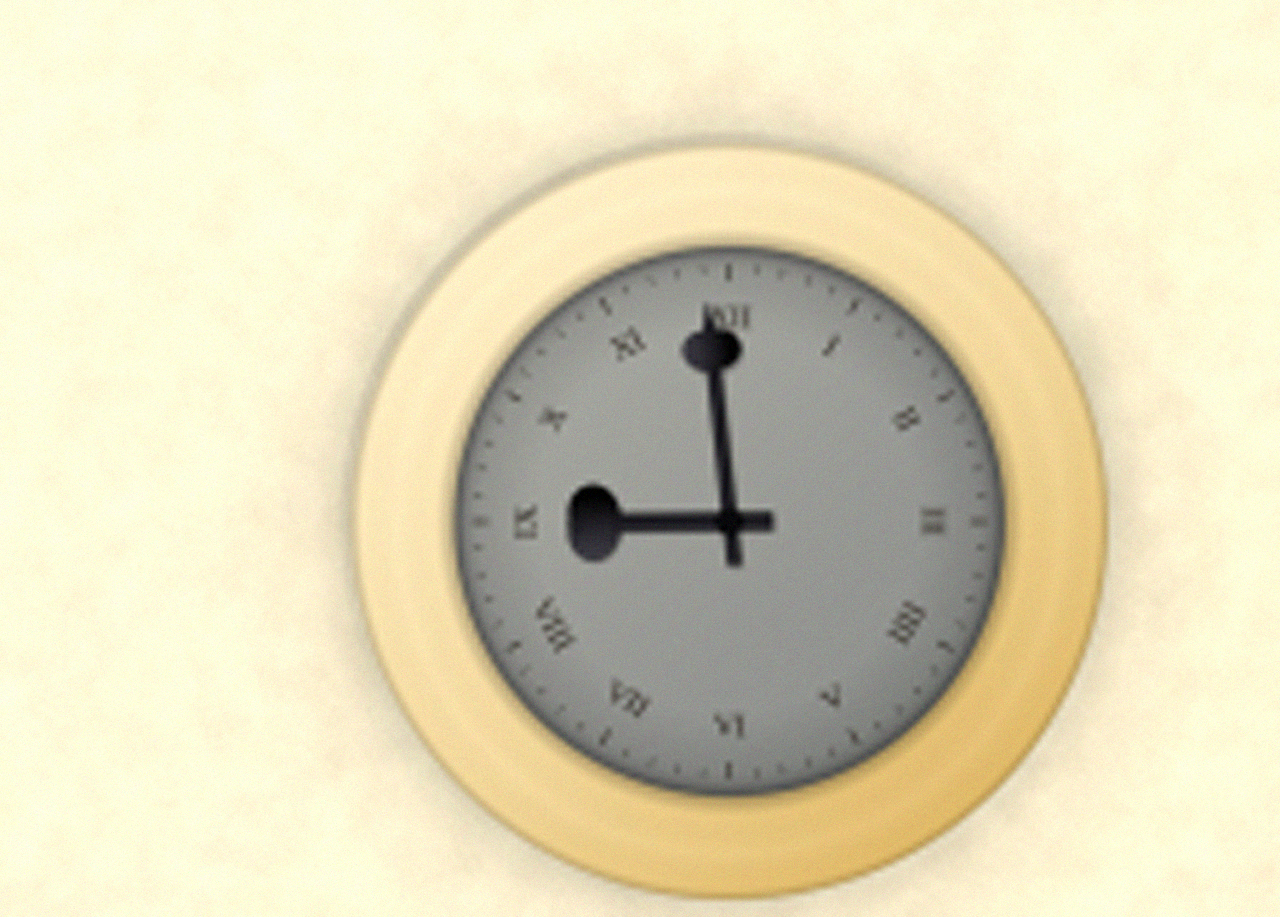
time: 8:59
